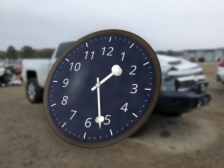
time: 1:27
